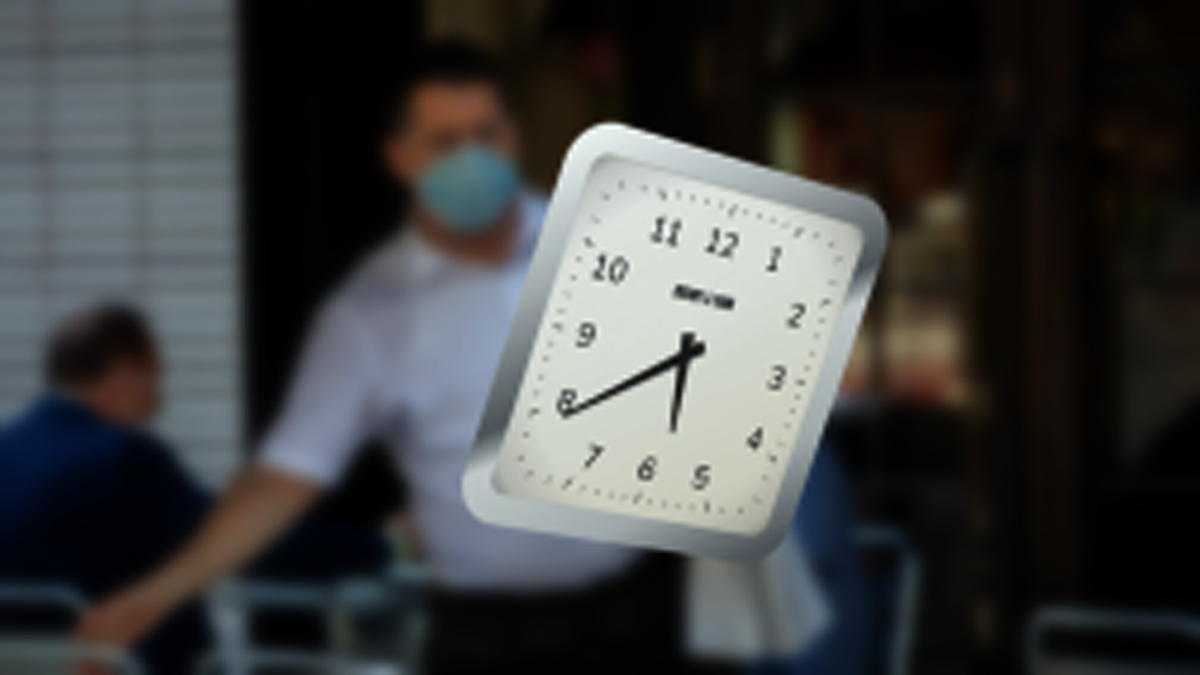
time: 5:39
